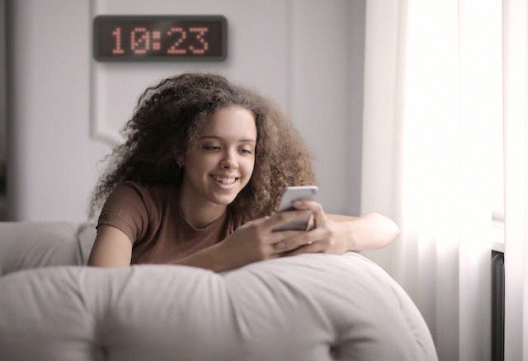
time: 10:23
